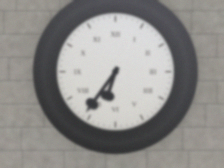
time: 6:36
